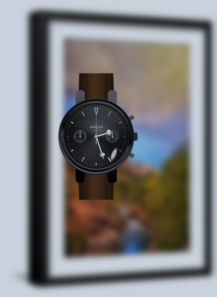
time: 2:27
